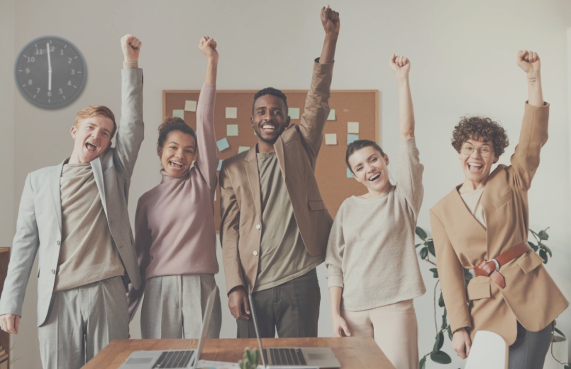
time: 5:59
